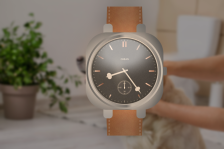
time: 8:24
